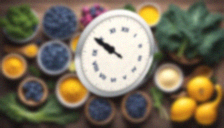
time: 9:49
